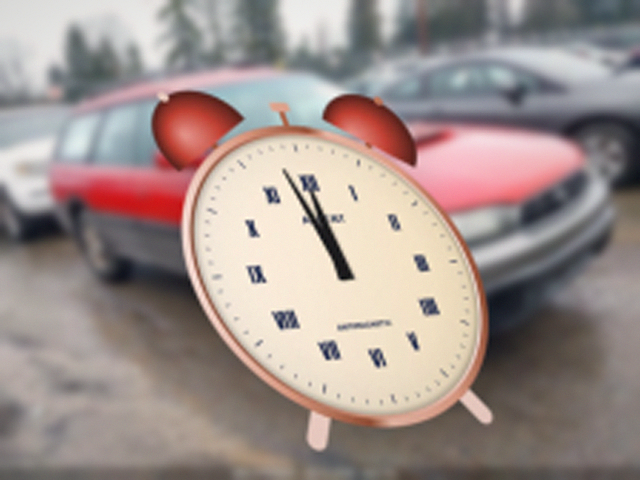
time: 11:58
